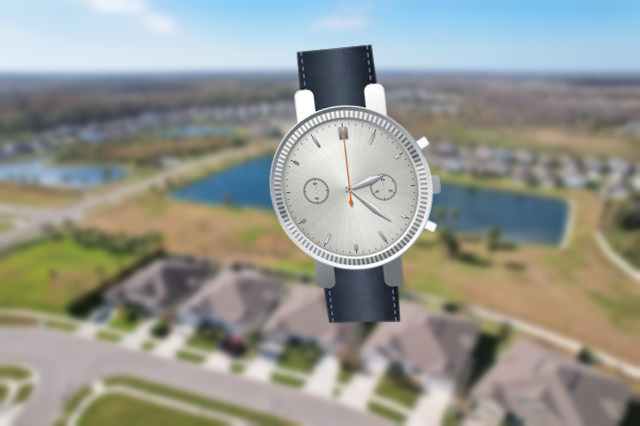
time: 2:22
